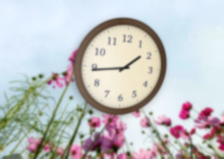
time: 1:44
